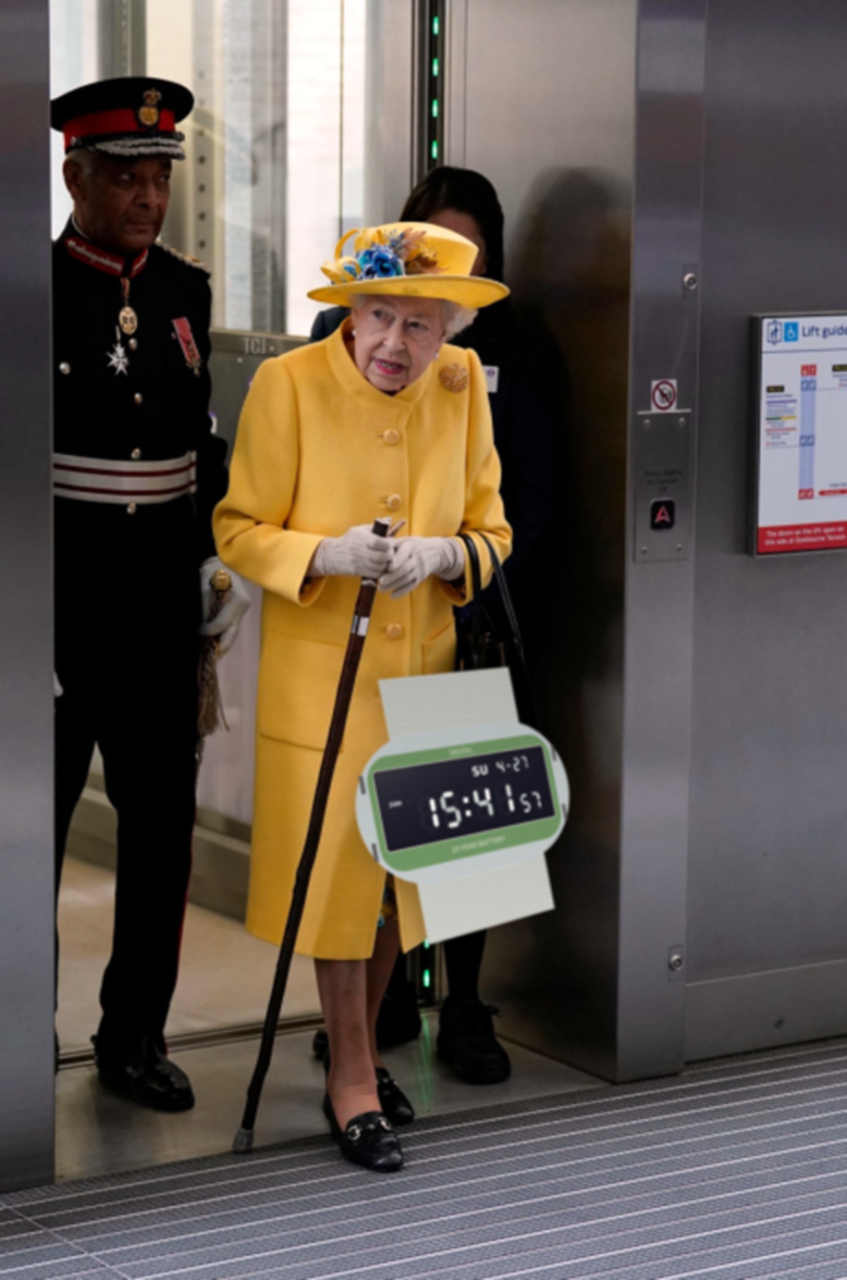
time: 15:41:57
